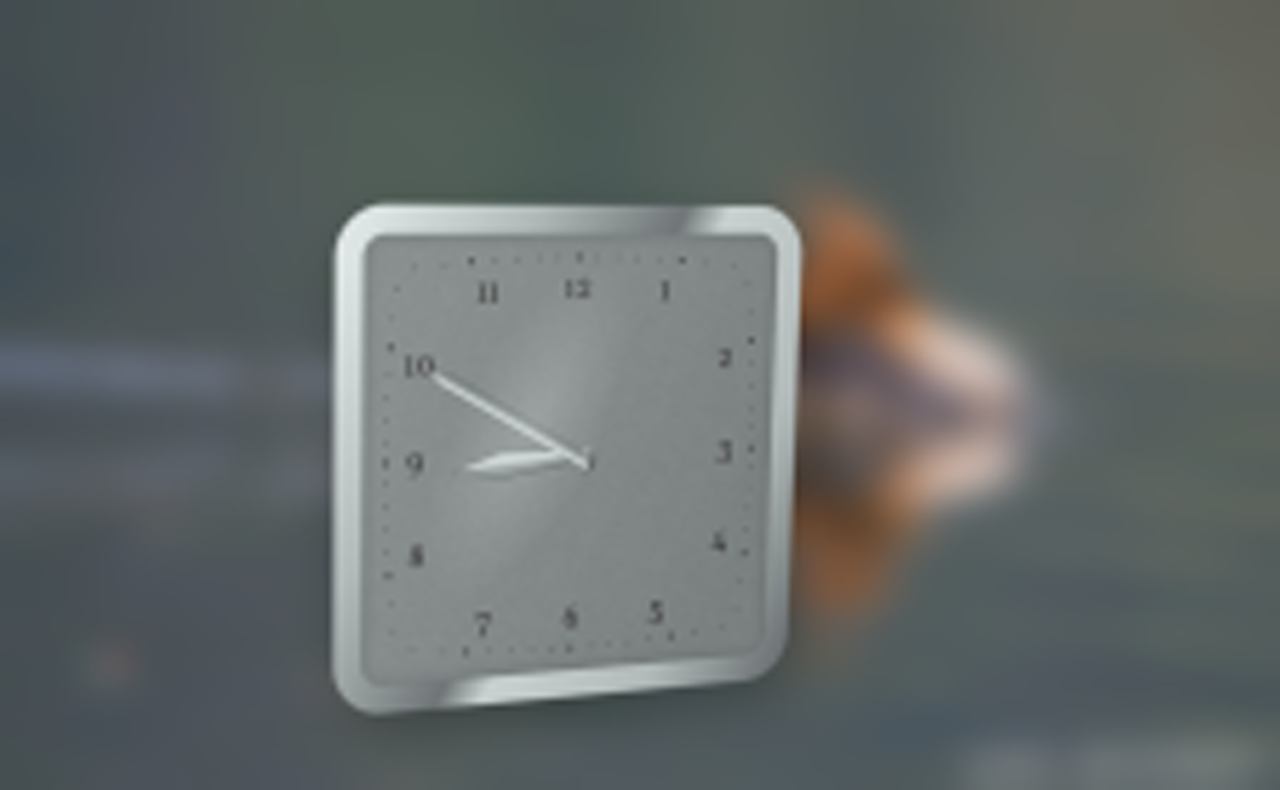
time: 8:50
